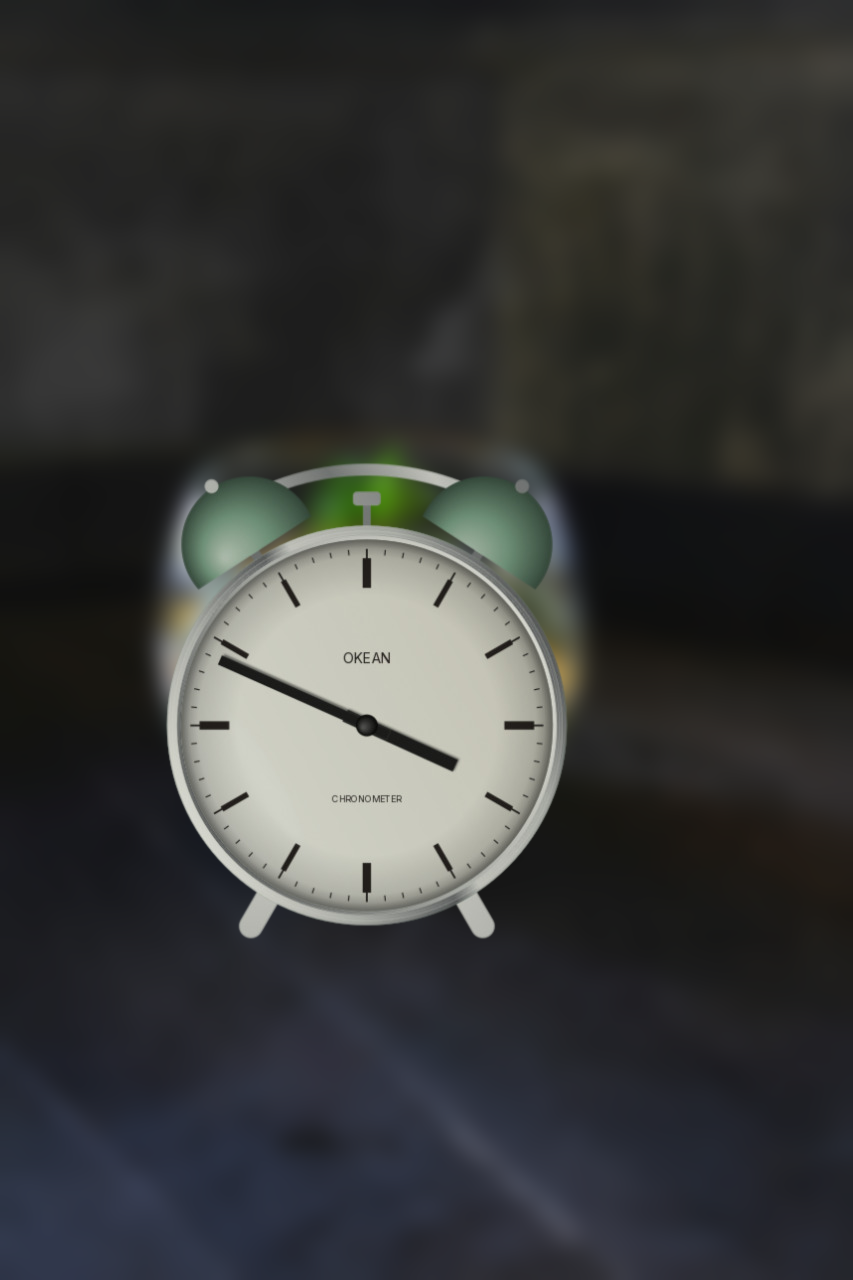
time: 3:49
